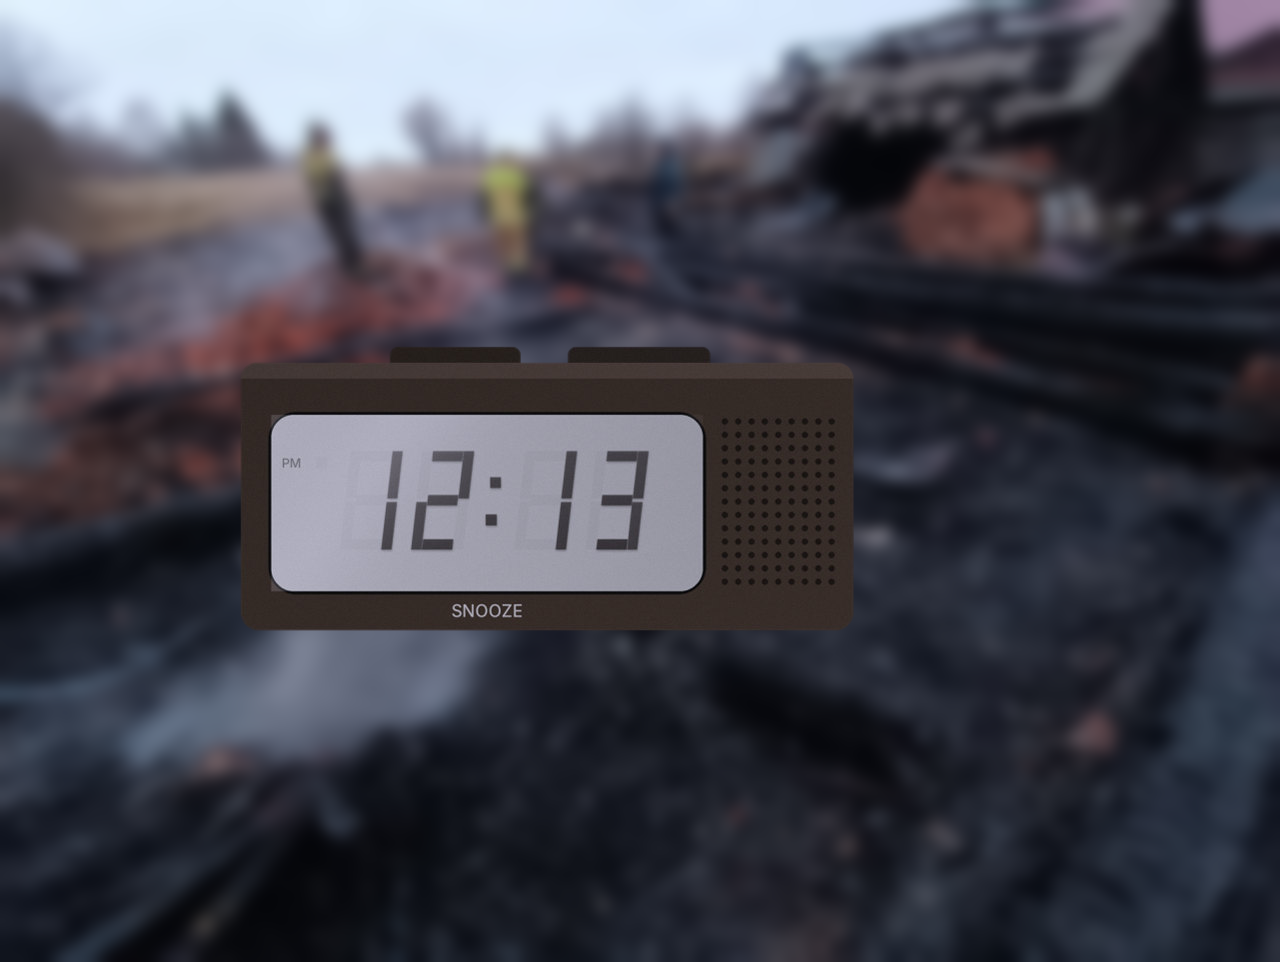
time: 12:13
